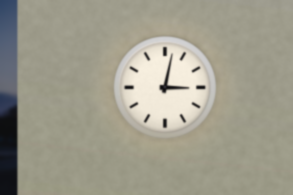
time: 3:02
